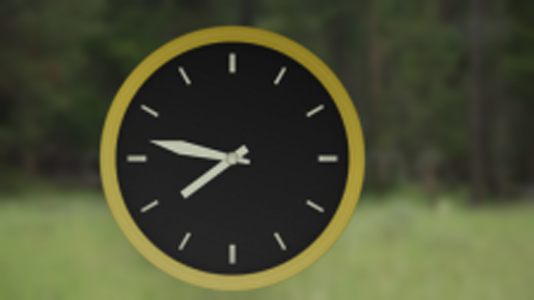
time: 7:47
